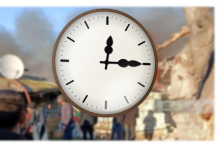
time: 12:15
